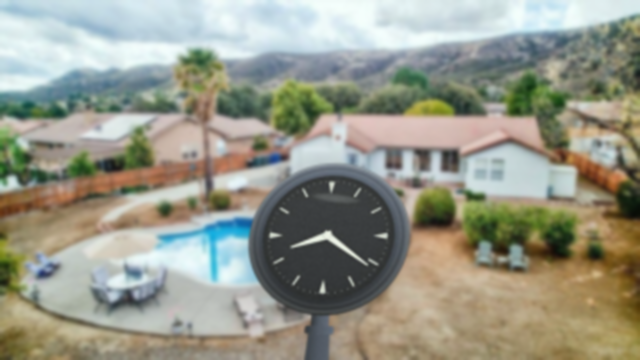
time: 8:21
